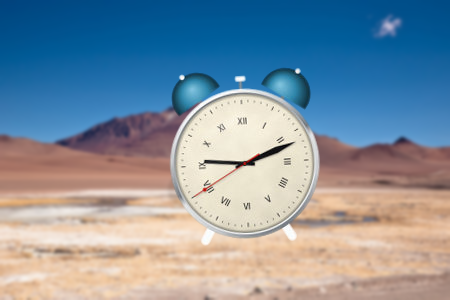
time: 9:11:40
